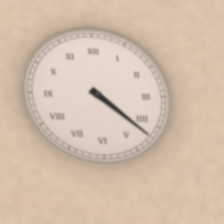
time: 4:22
